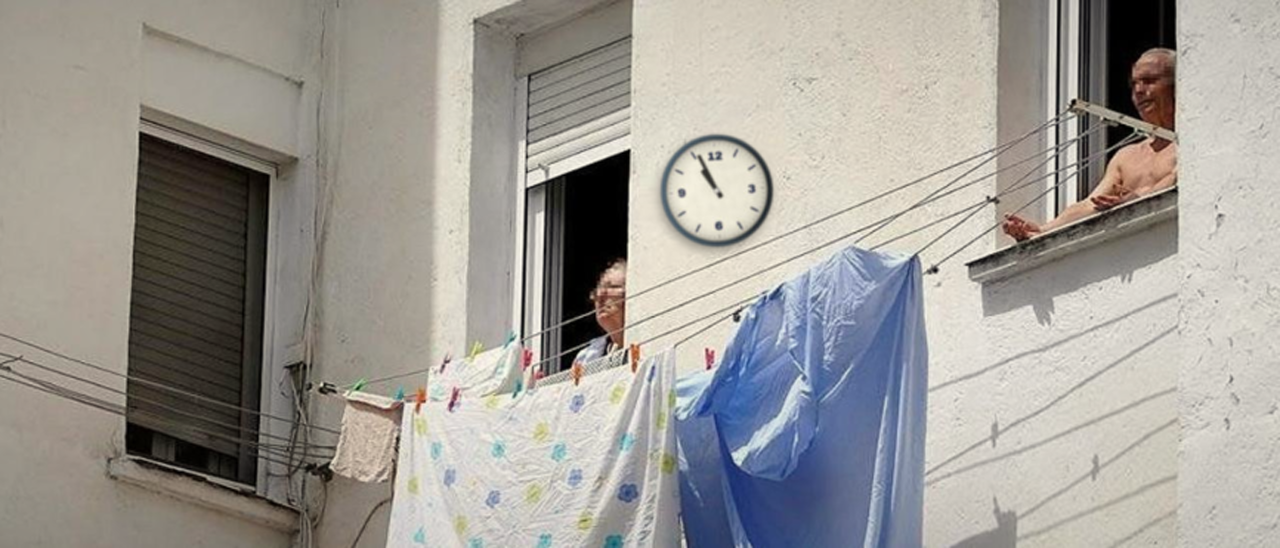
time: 10:56
